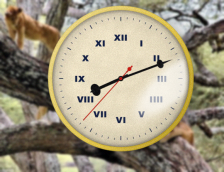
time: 8:11:37
